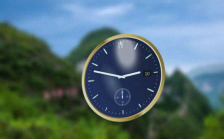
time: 2:48
